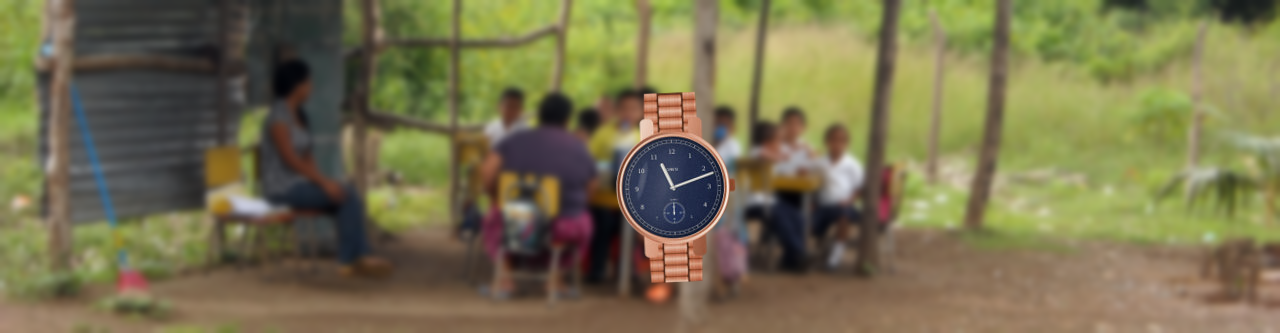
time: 11:12
